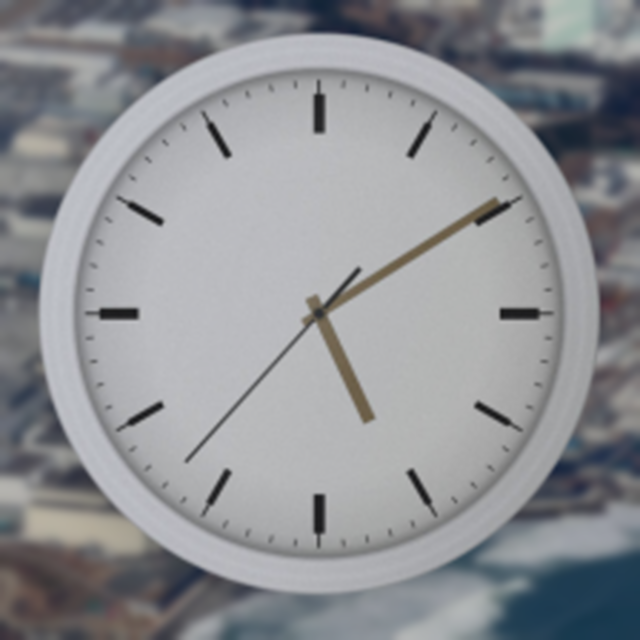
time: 5:09:37
